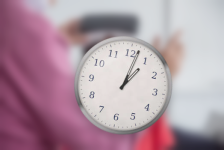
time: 1:02
